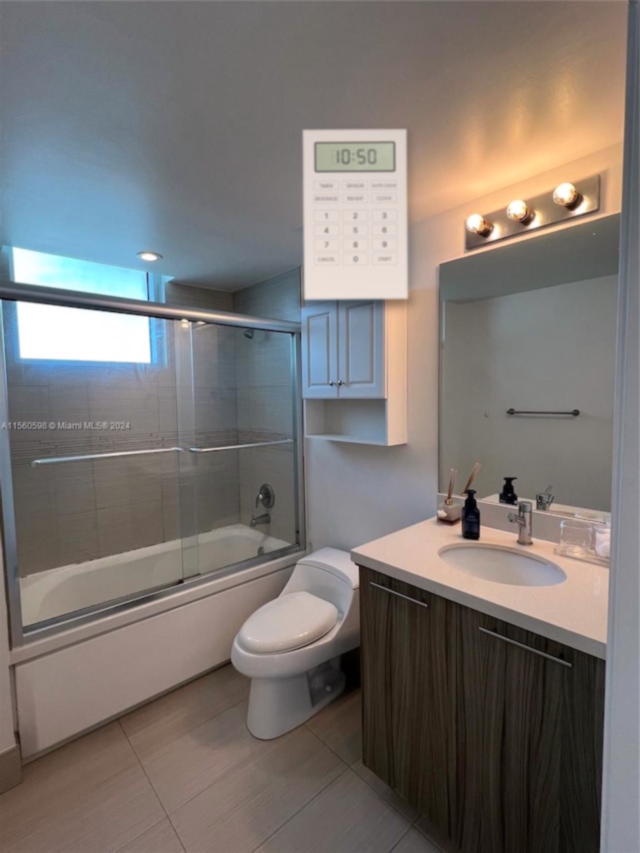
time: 10:50
